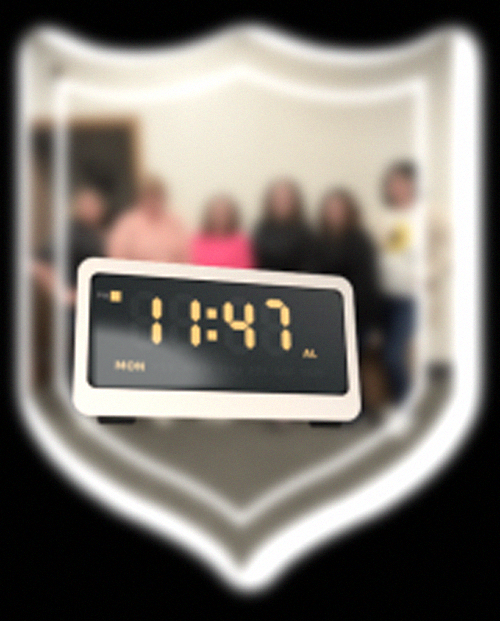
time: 11:47
